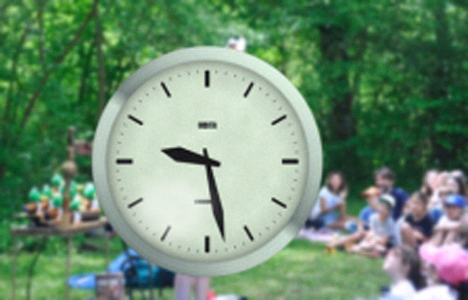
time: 9:28
